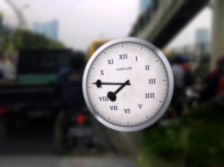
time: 7:46
